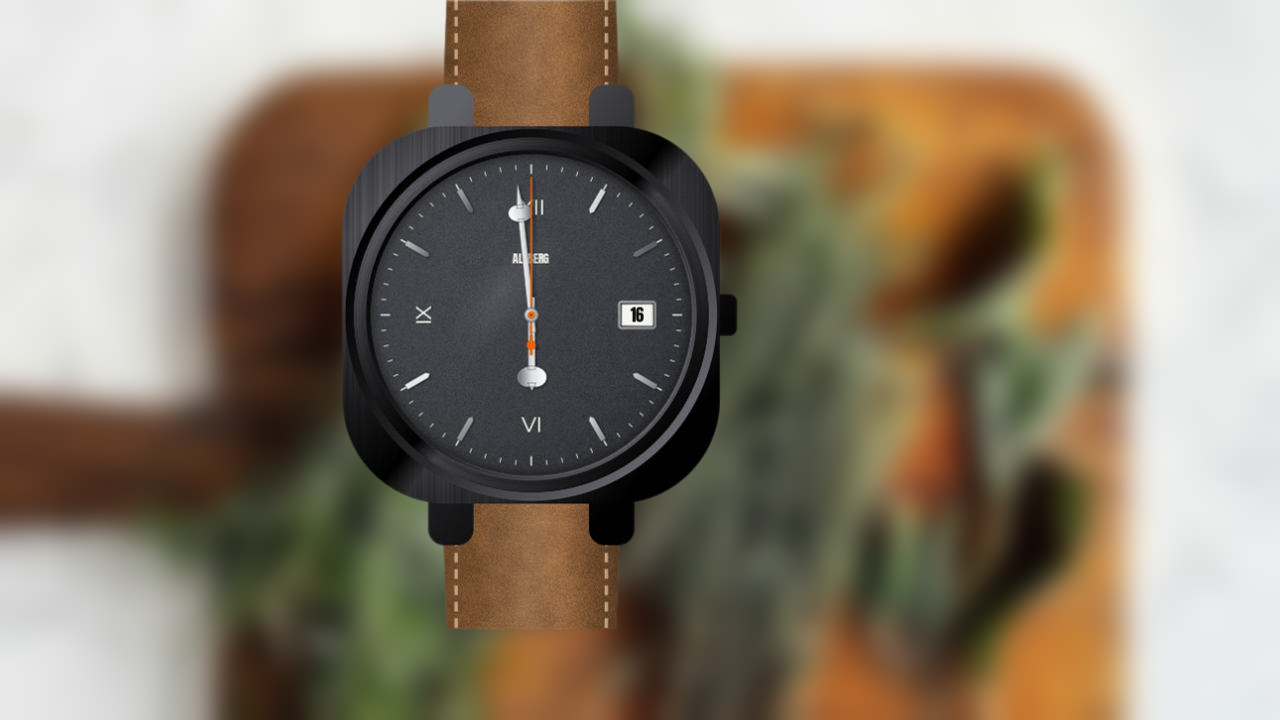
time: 5:59:00
